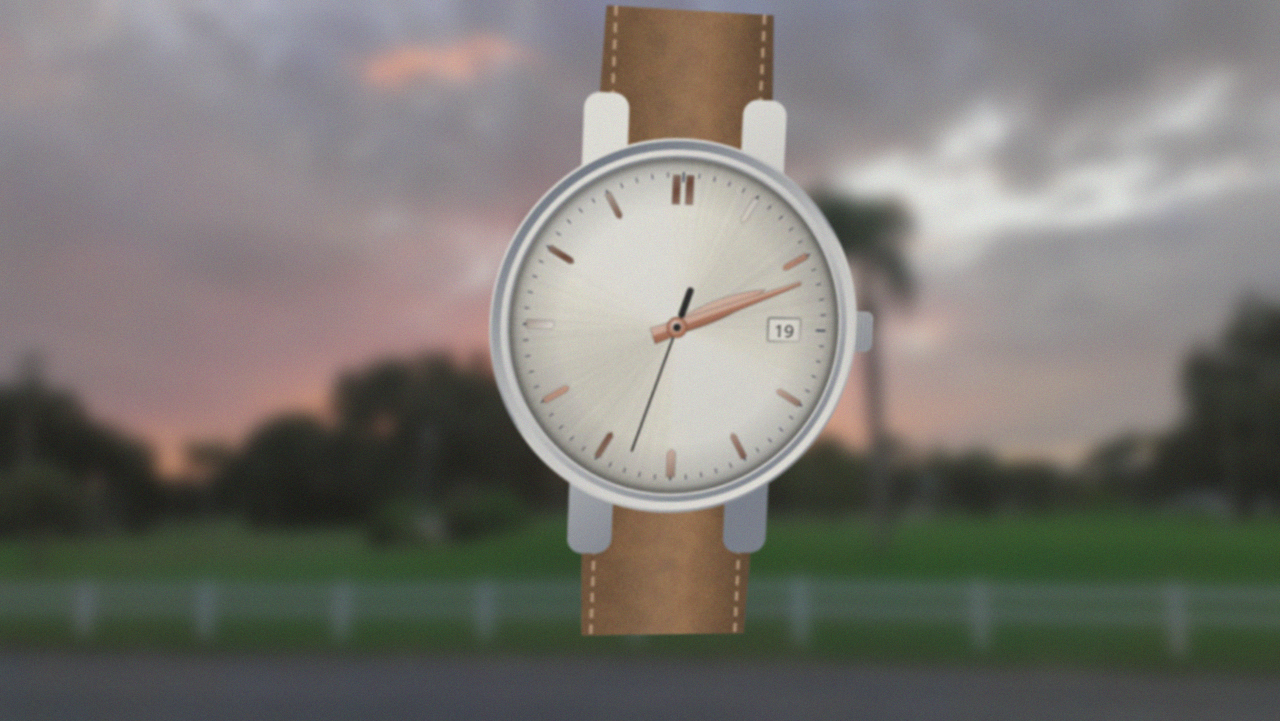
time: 2:11:33
